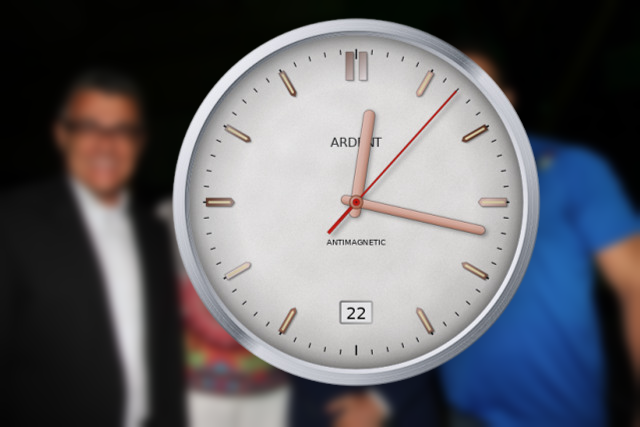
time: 12:17:07
